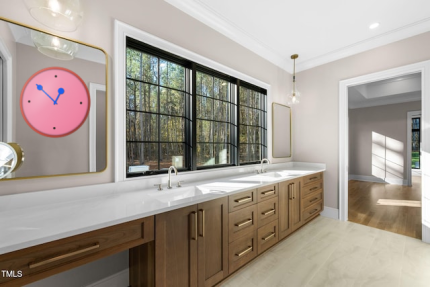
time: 12:52
